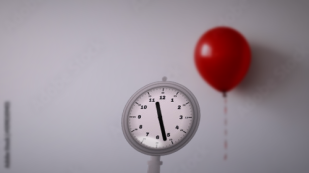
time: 11:27
